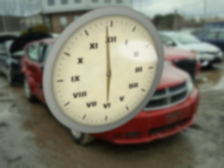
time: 5:59
